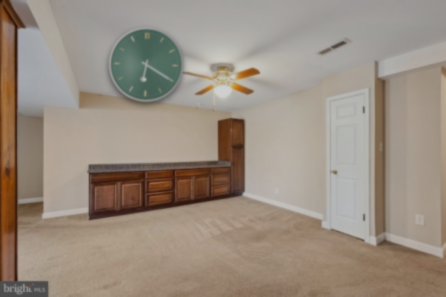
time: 6:20
